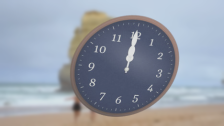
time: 12:00
